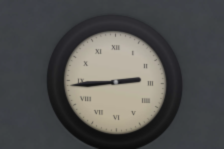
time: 2:44
